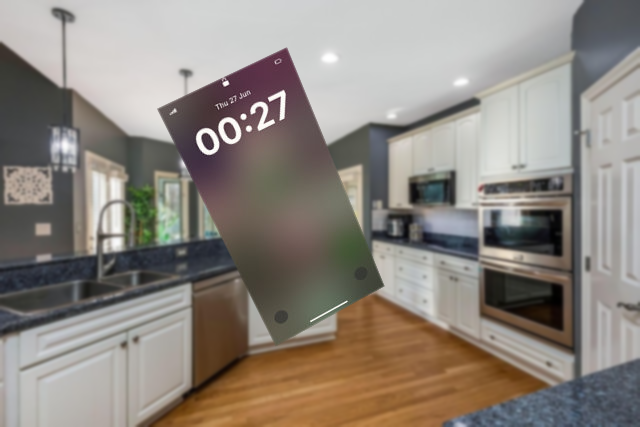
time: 0:27
